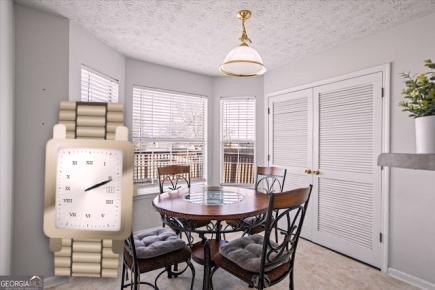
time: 2:11
